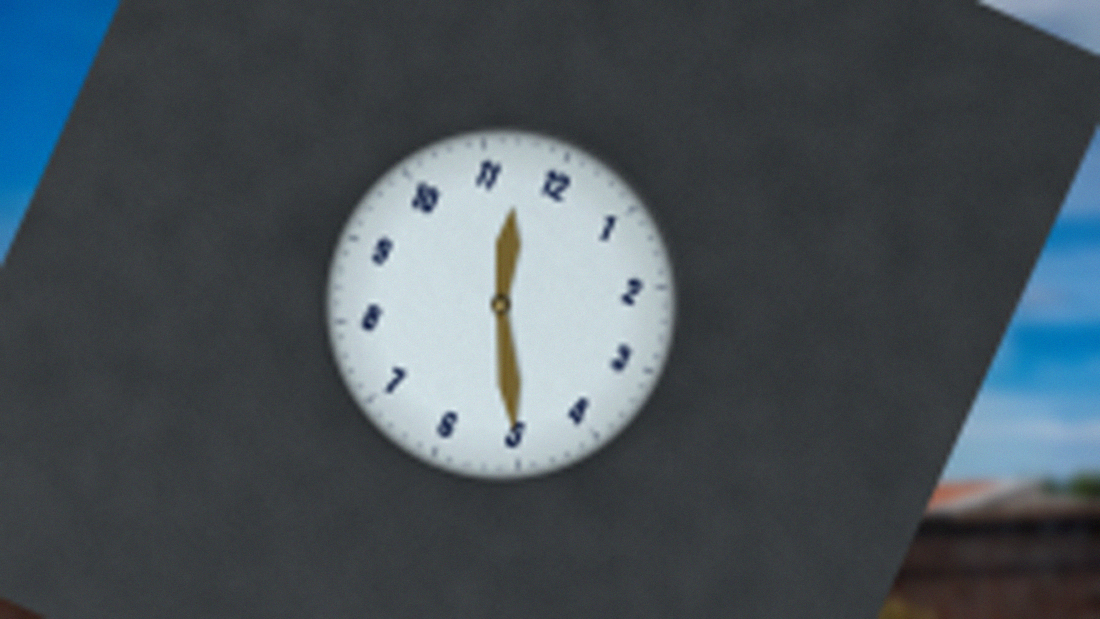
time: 11:25
